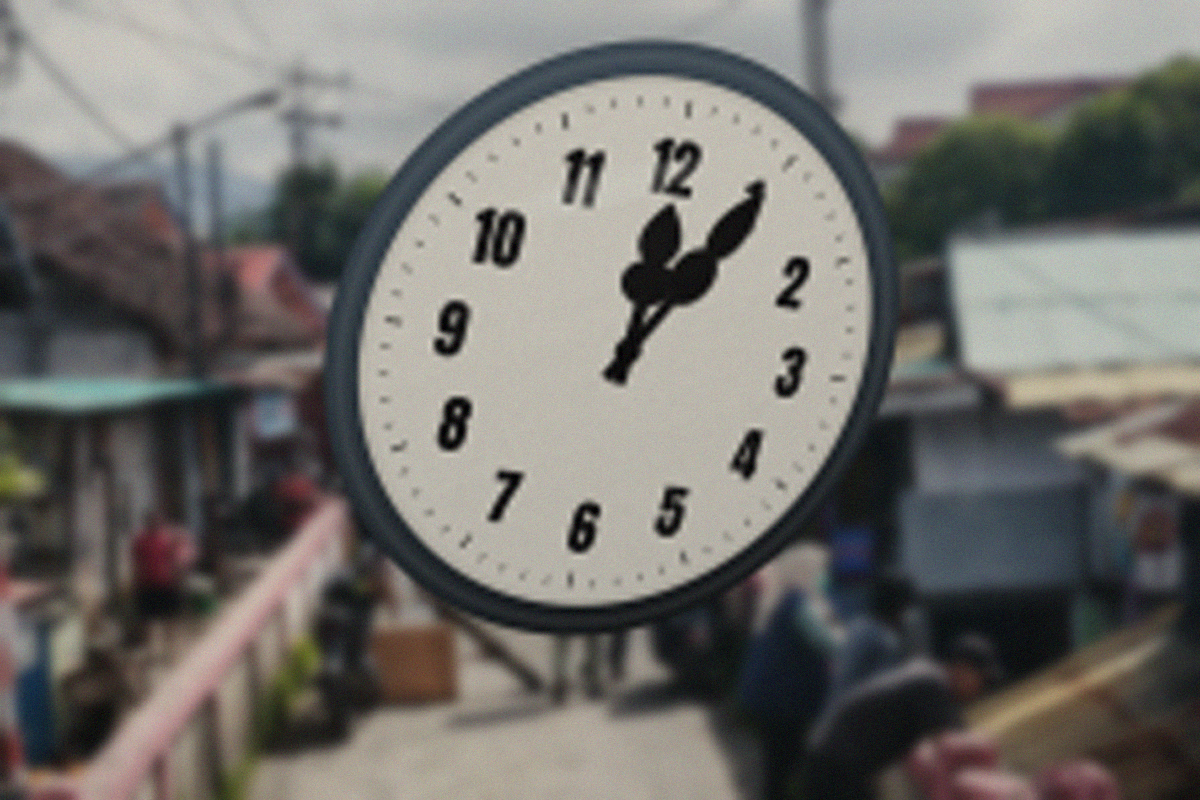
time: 12:05
